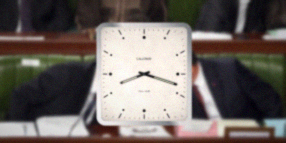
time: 8:18
